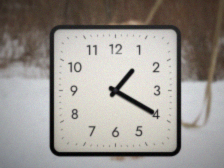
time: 1:20
